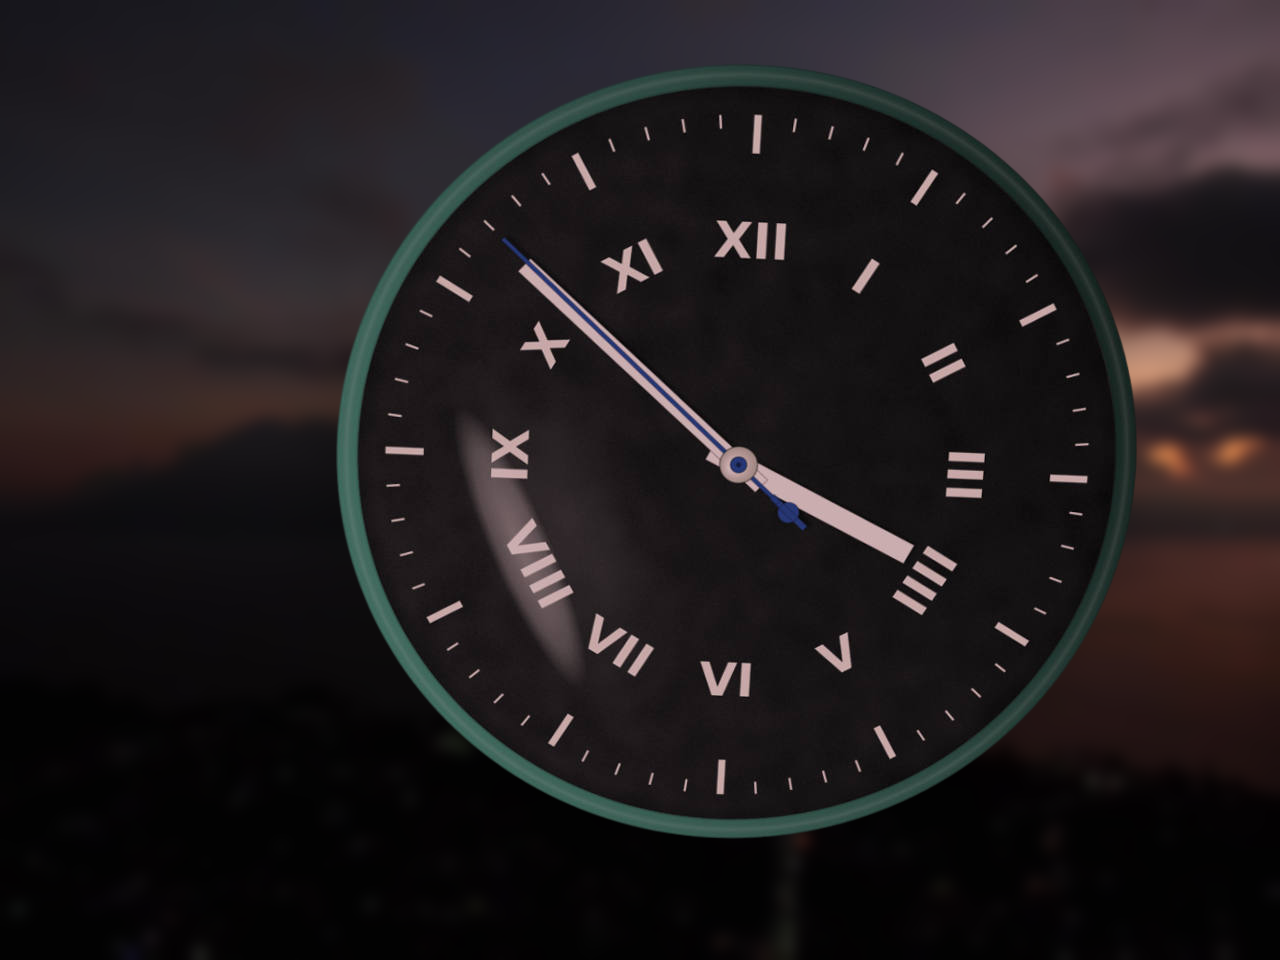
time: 3:51:52
